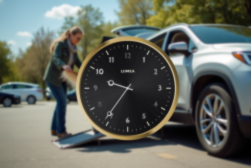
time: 9:36
